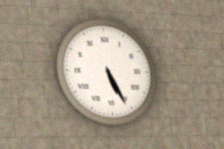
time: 5:26
